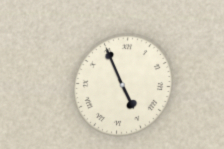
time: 4:55
